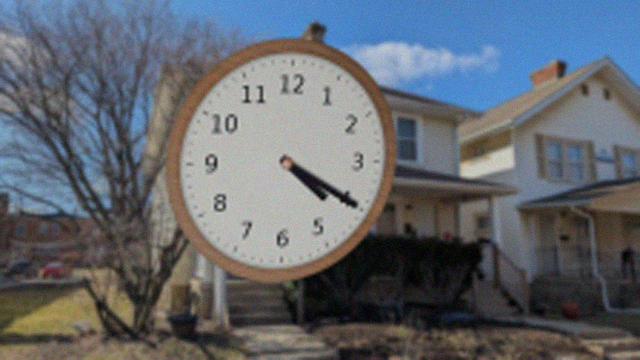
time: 4:20
